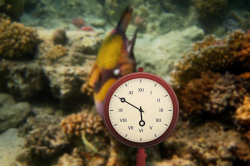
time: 5:50
